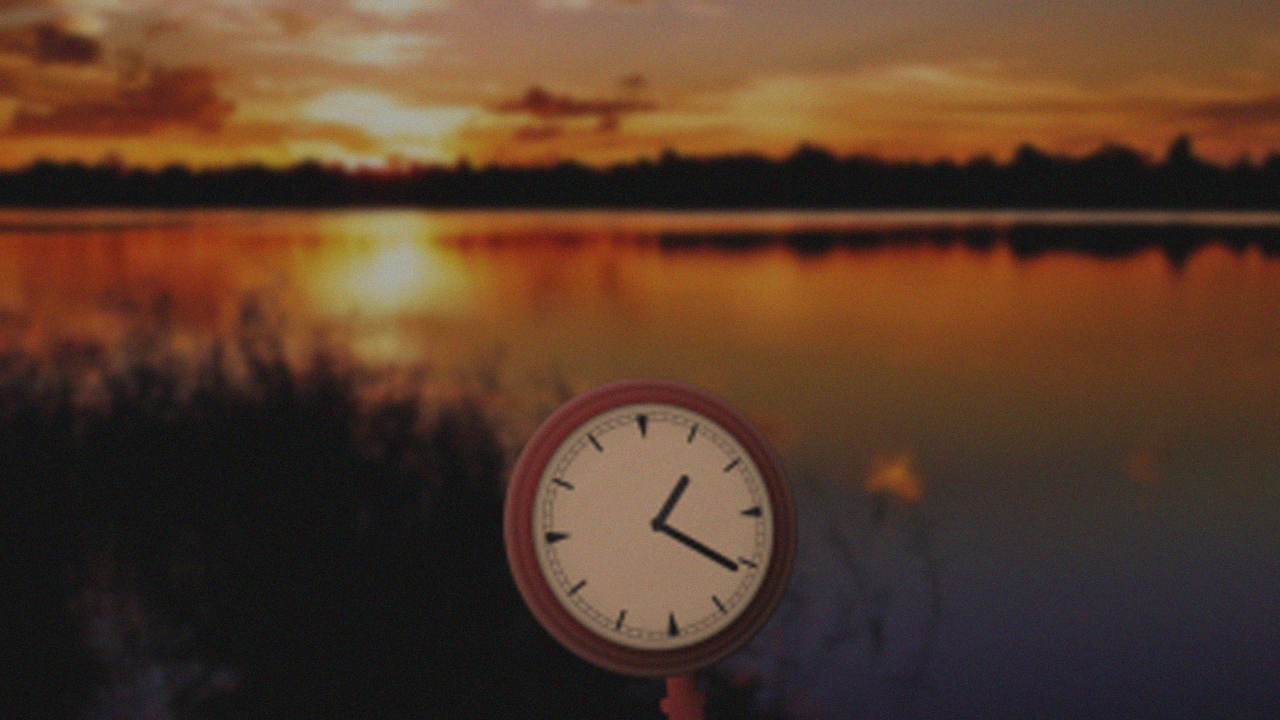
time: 1:21
